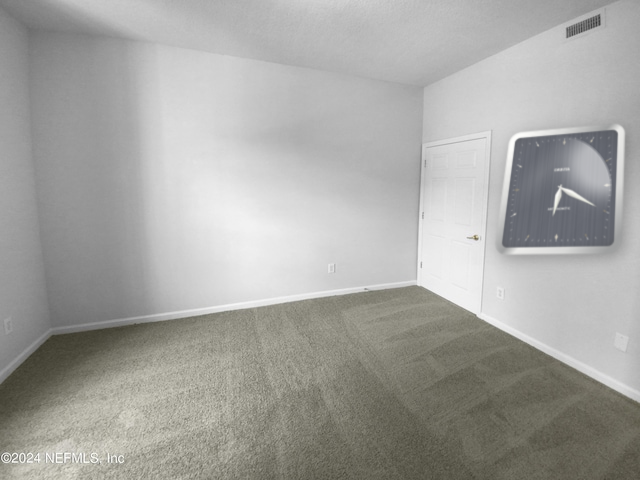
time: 6:20
